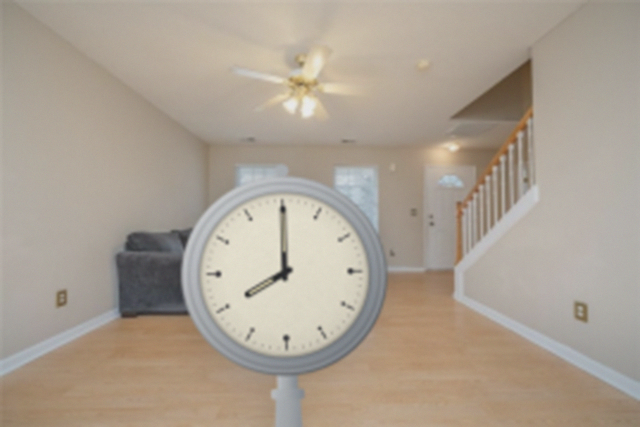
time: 8:00
